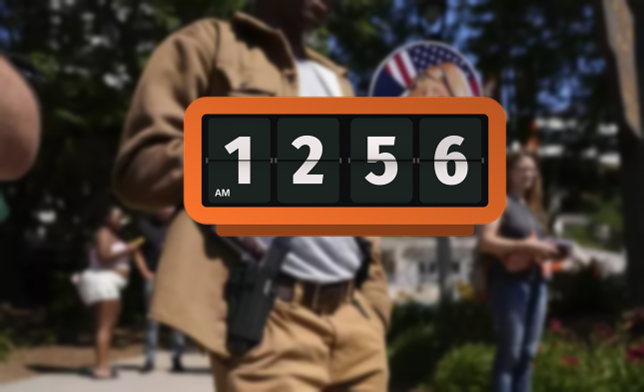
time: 12:56
